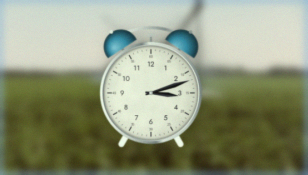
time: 3:12
